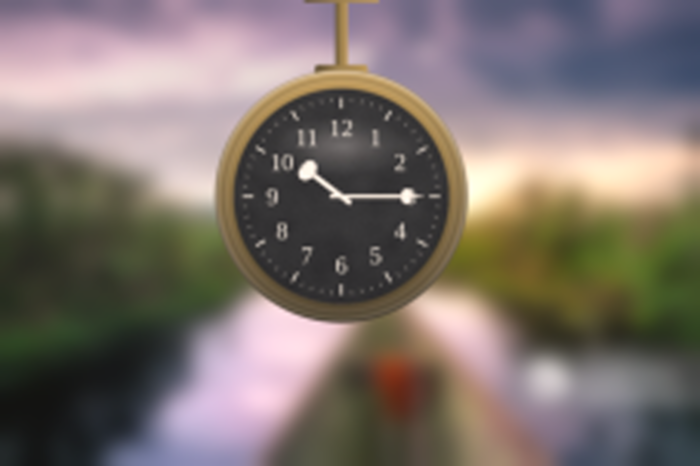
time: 10:15
